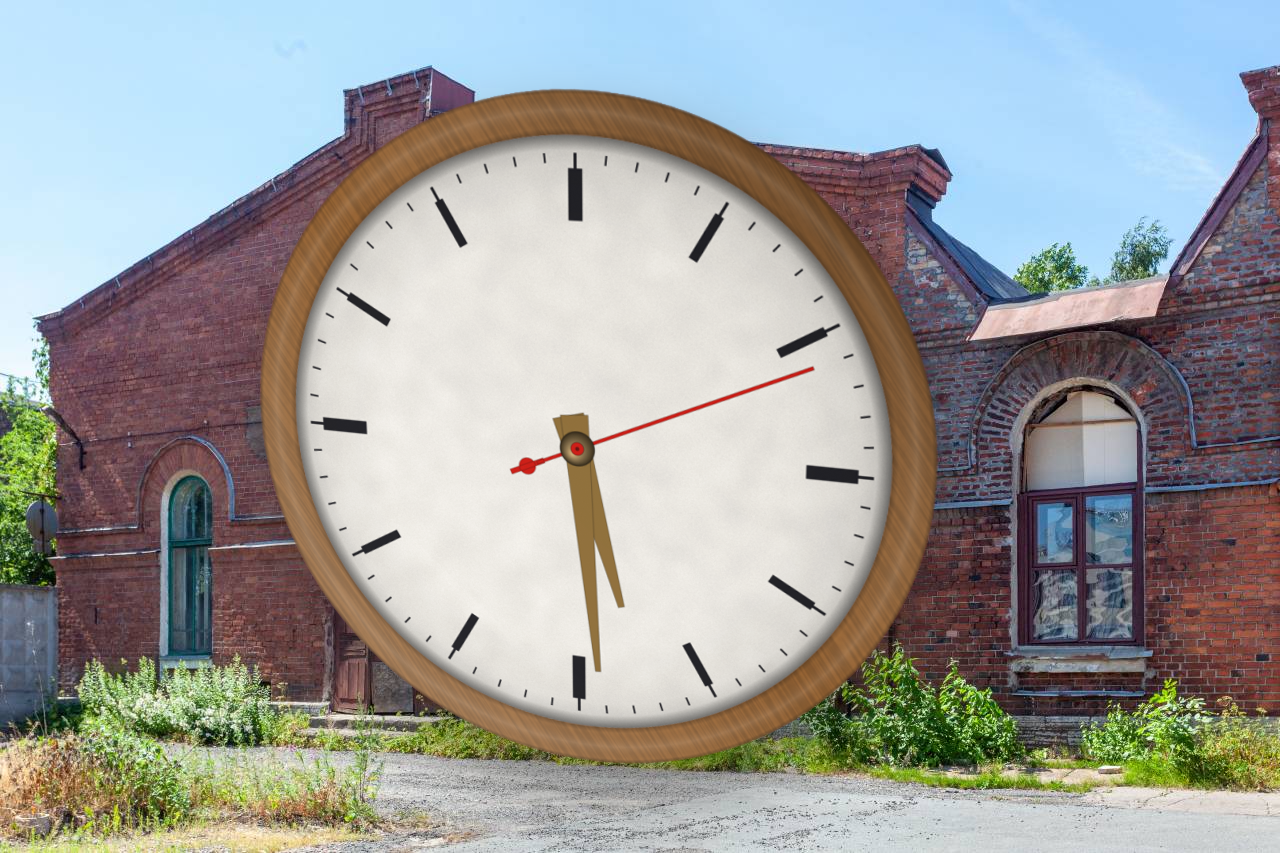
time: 5:29:11
